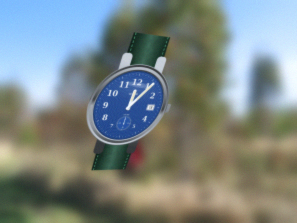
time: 12:06
